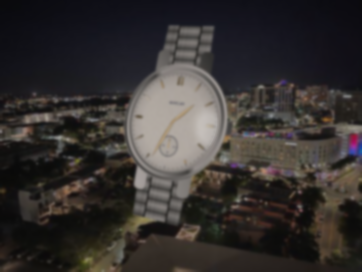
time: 1:34
